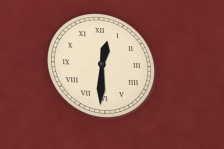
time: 12:31
